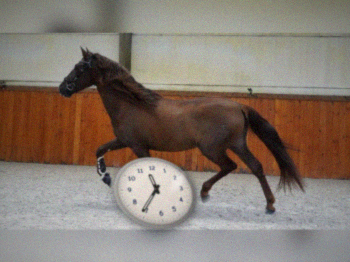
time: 11:36
